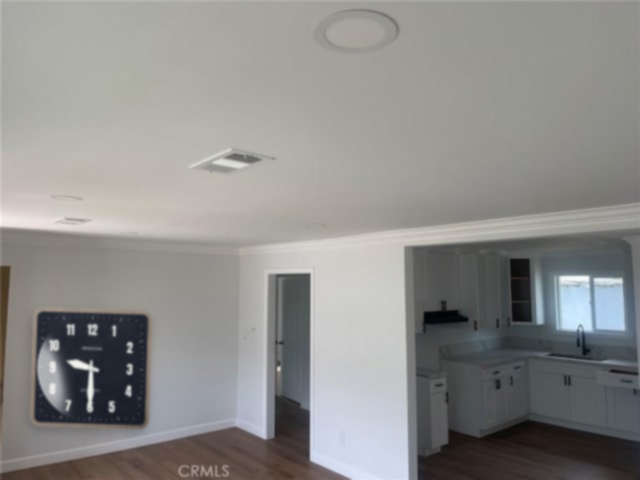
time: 9:30
